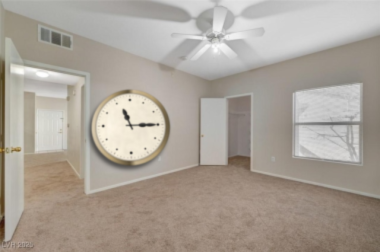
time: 11:15
